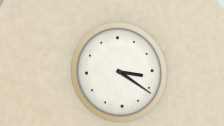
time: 3:21
